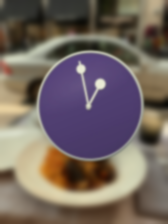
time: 12:58
